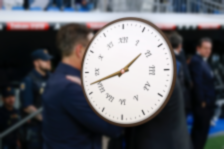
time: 1:42
